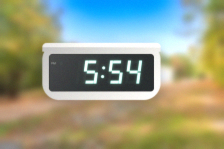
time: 5:54
